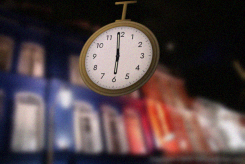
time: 5:59
